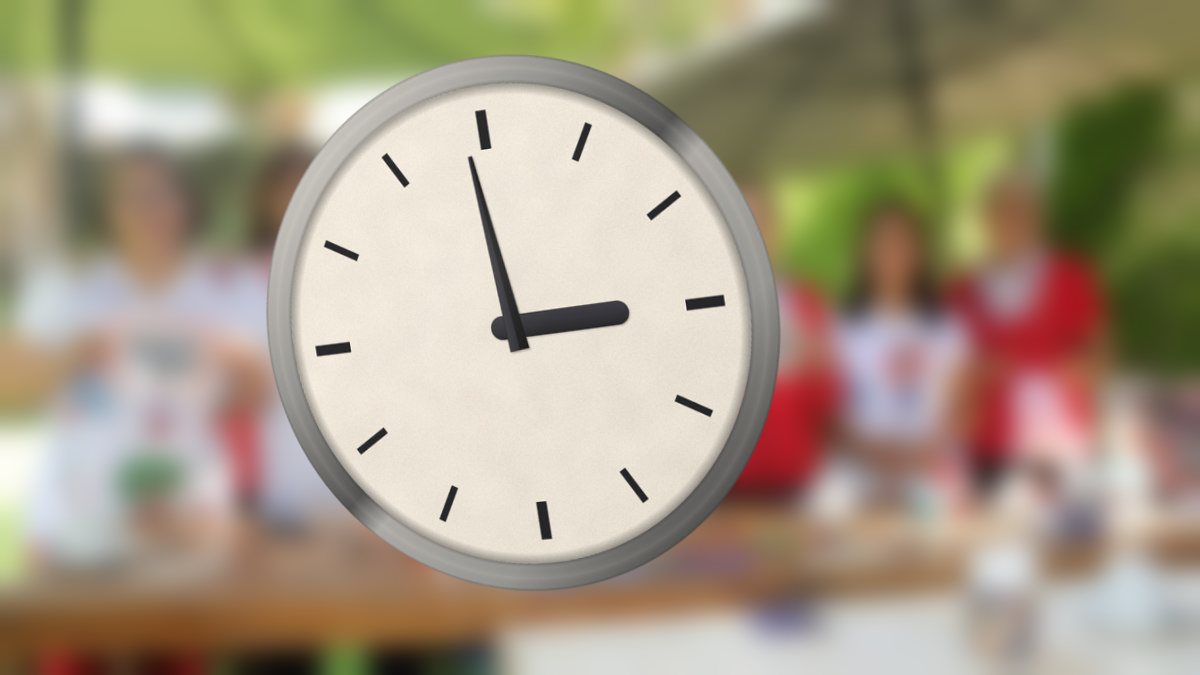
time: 2:59
